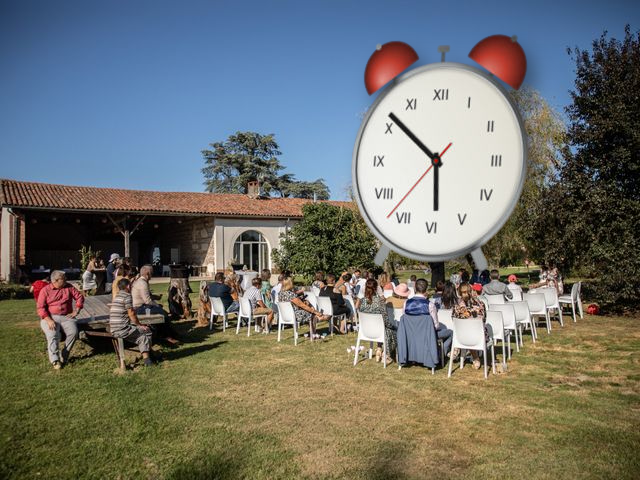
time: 5:51:37
